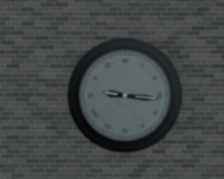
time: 9:16
